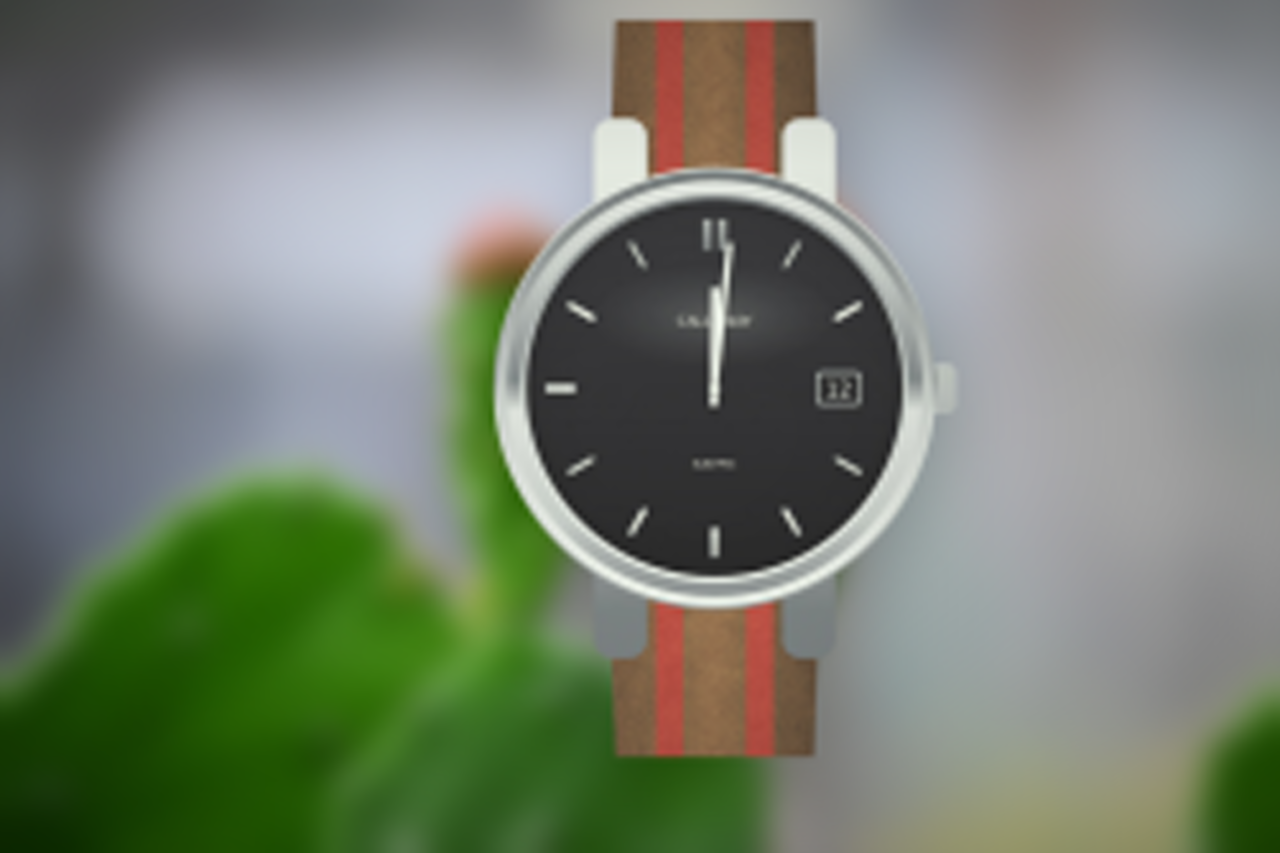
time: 12:01
